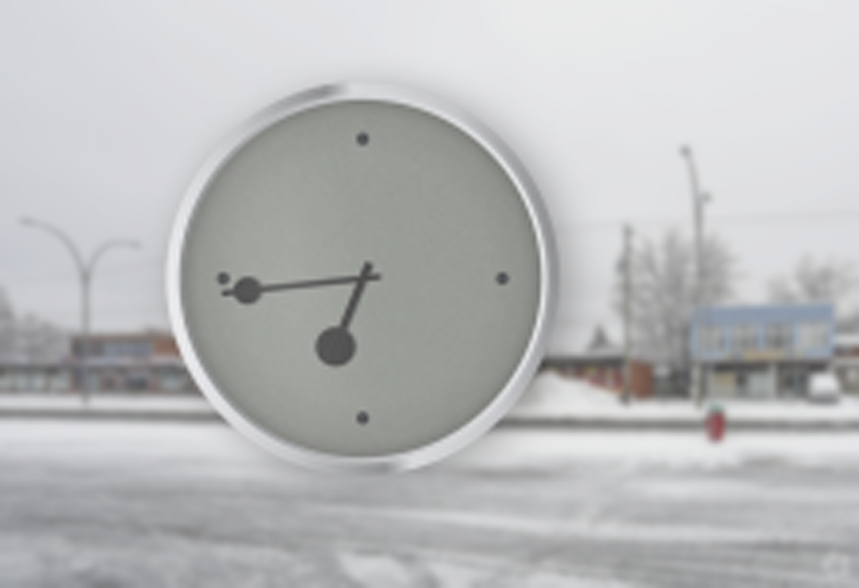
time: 6:44
